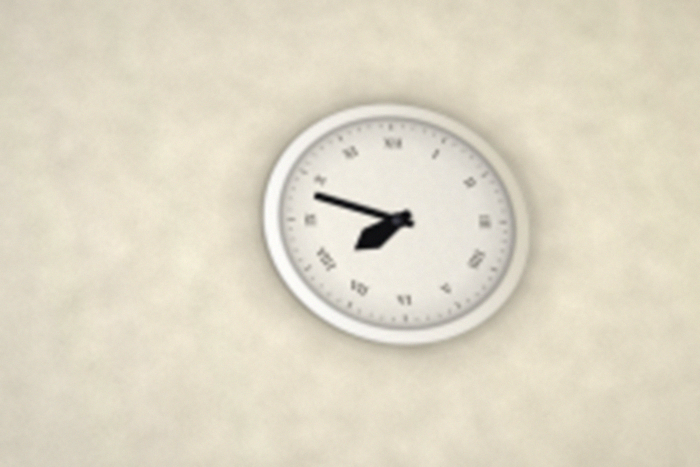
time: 7:48
